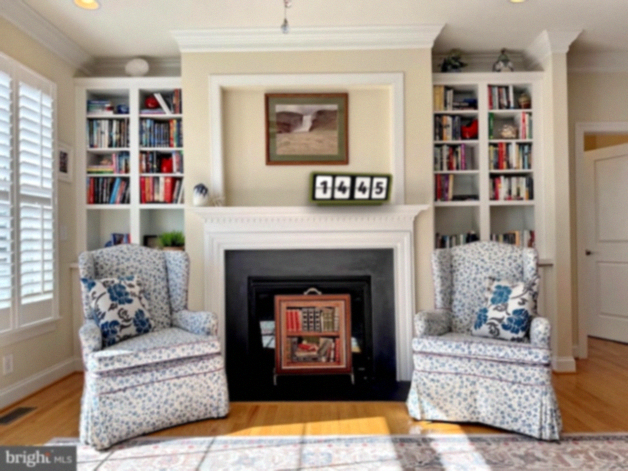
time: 14:45
